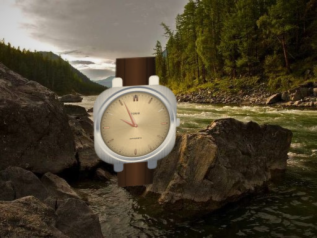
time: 9:56
